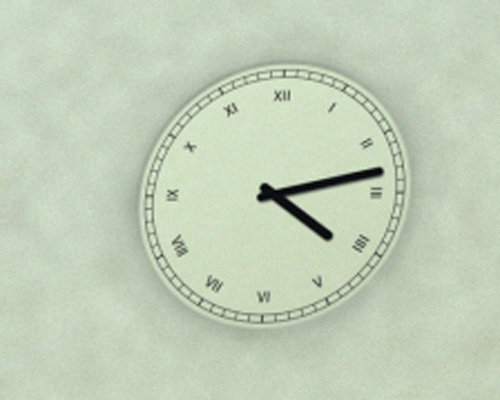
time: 4:13
